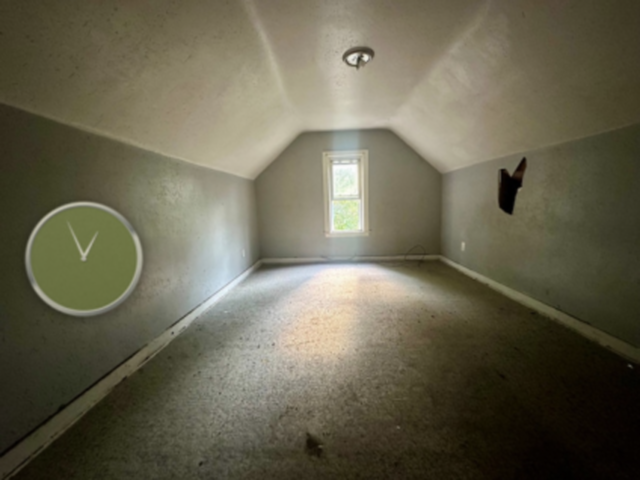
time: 12:56
